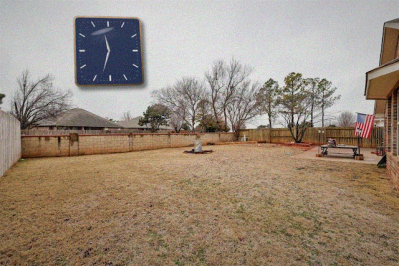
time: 11:33
